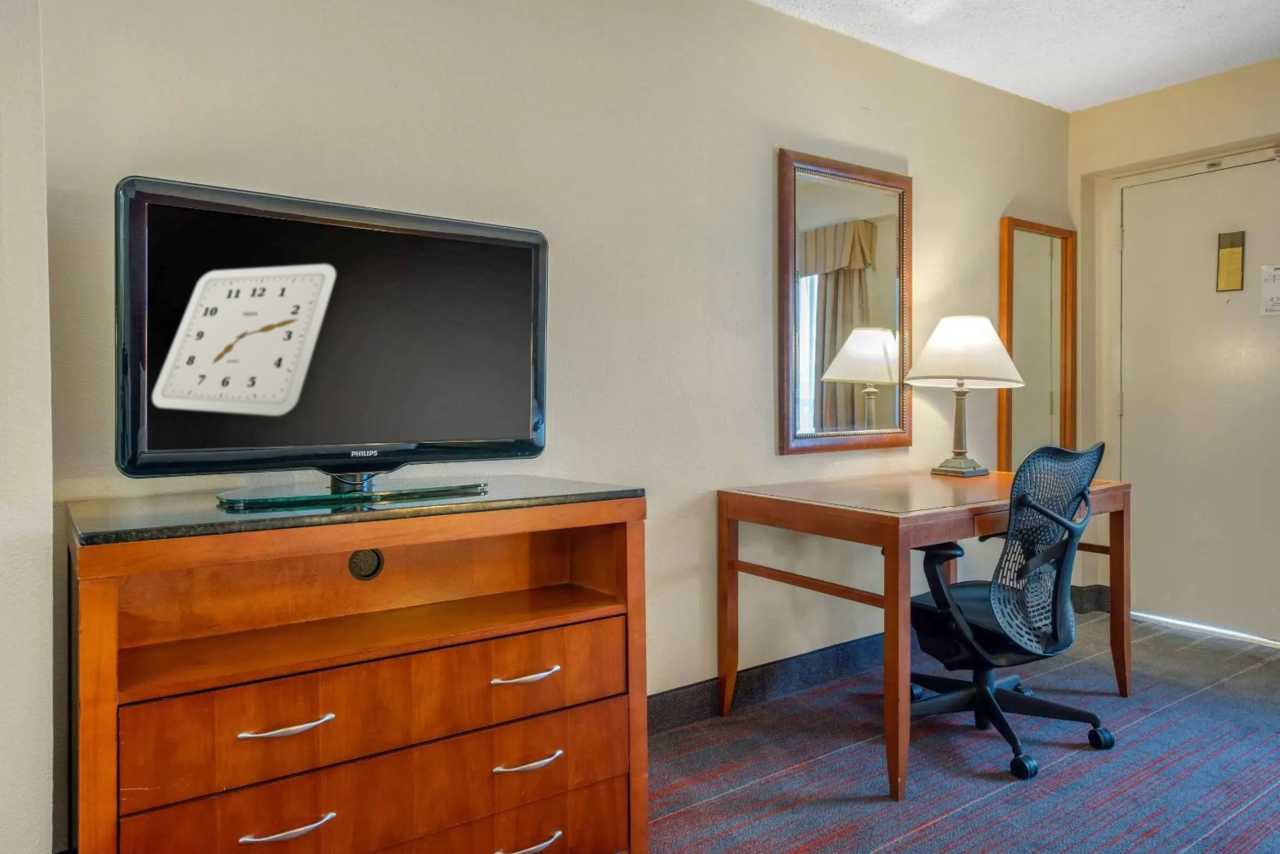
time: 7:12
